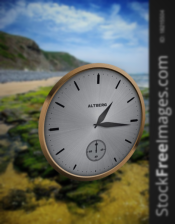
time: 1:16
